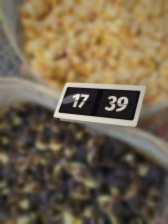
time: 17:39
